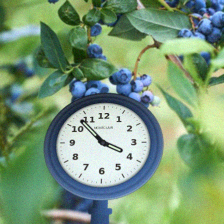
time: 3:53
